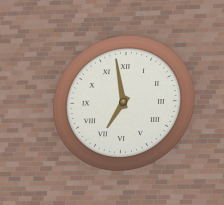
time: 6:58
